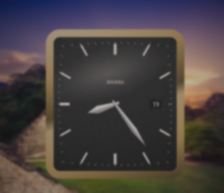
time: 8:24
